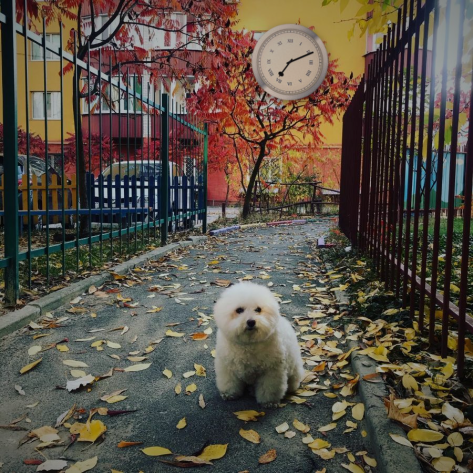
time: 7:11
